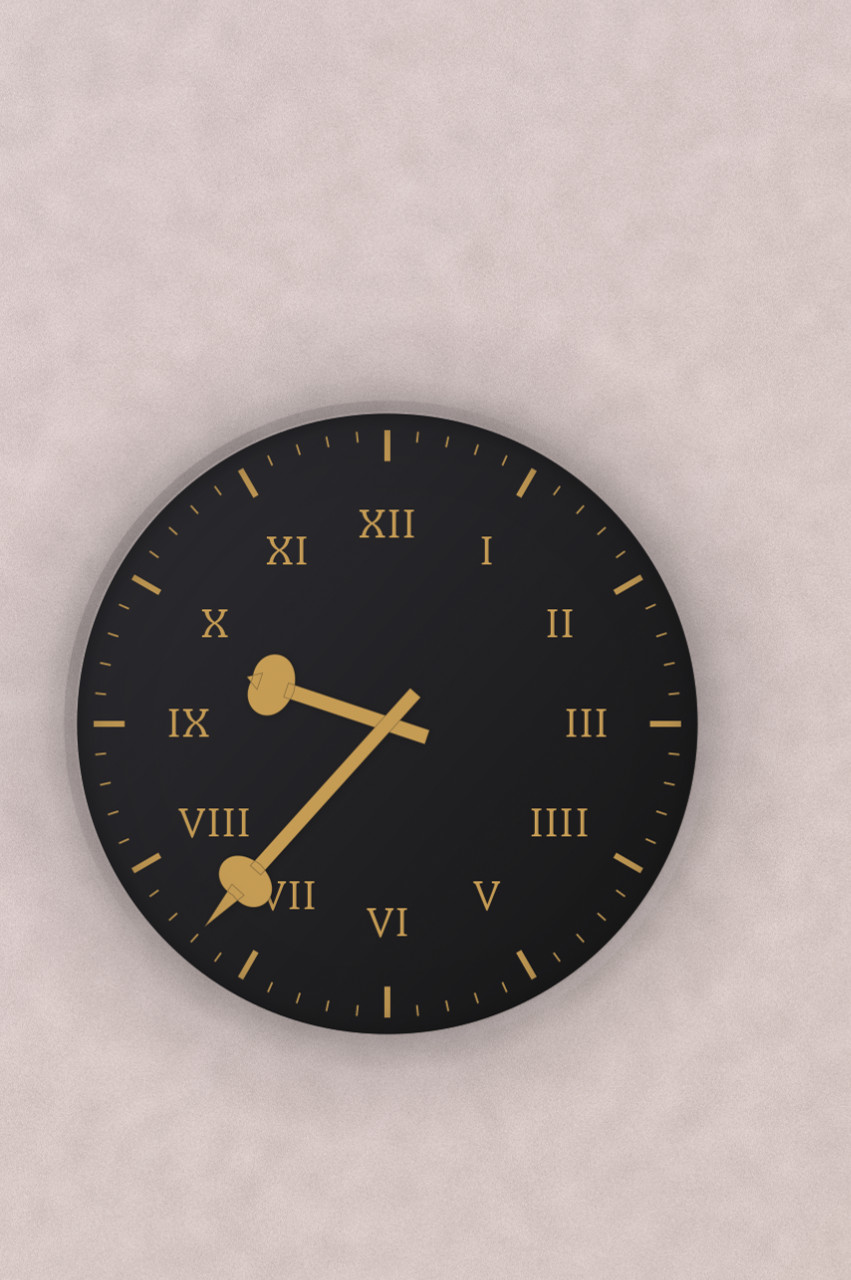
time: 9:37
